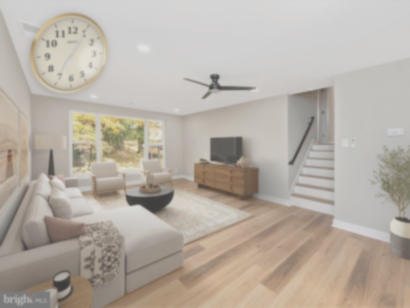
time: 7:05
